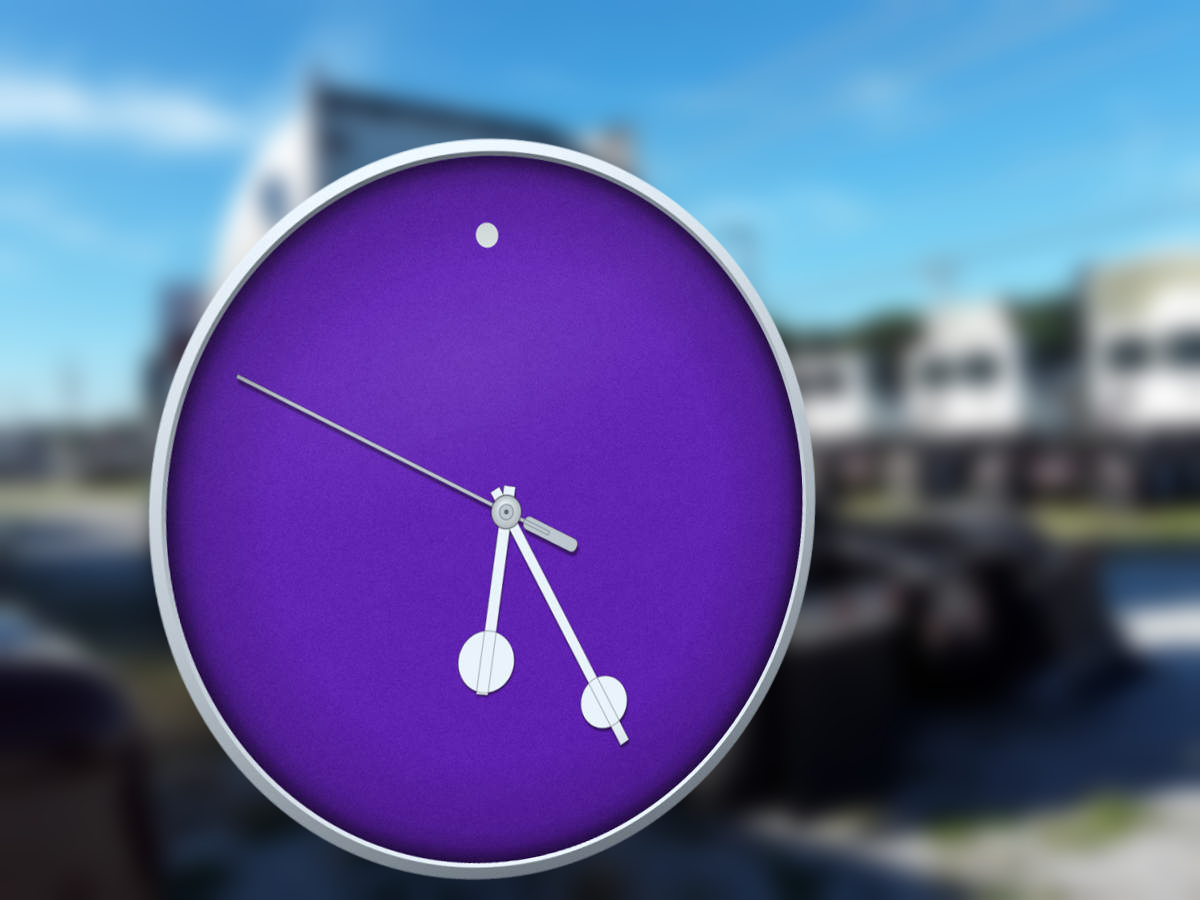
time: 6:25:50
